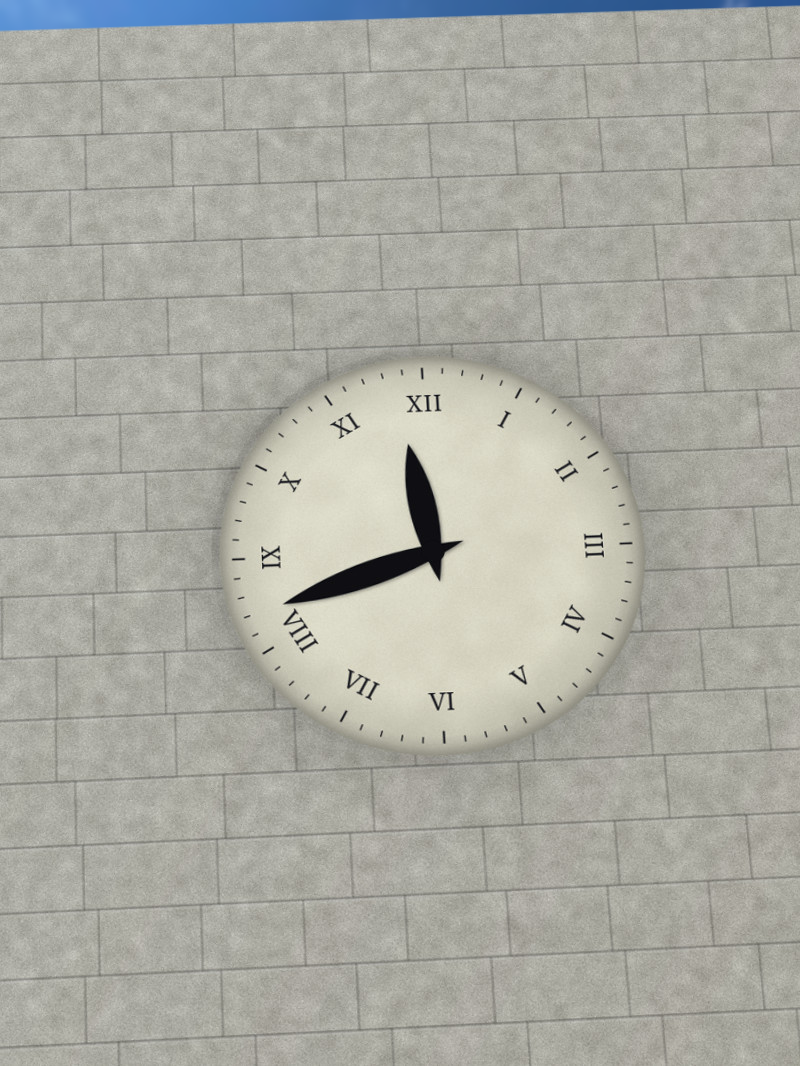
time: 11:42
